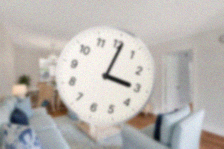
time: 3:01
